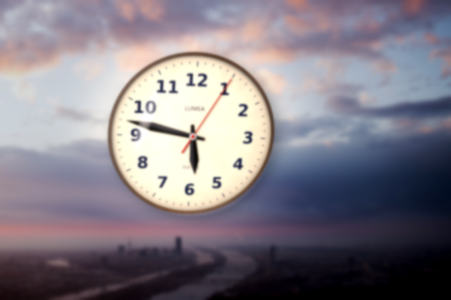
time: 5:47:05
